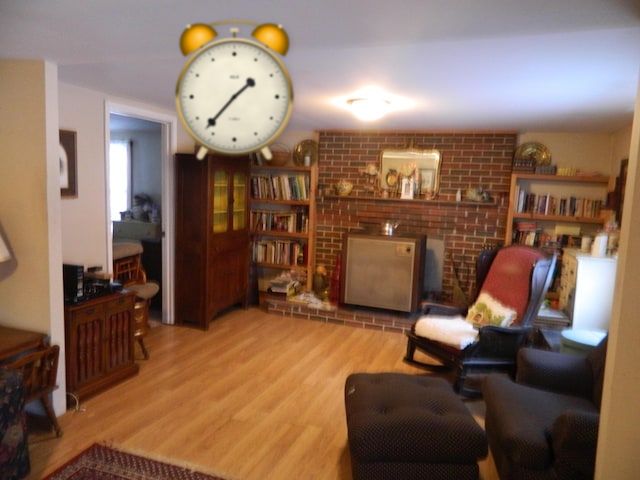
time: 1:37
